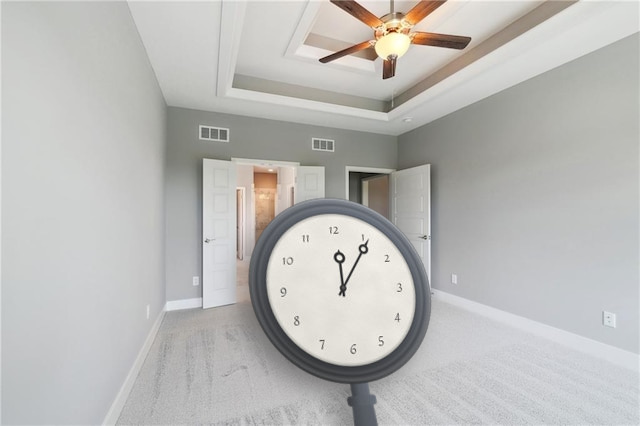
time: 12:06
